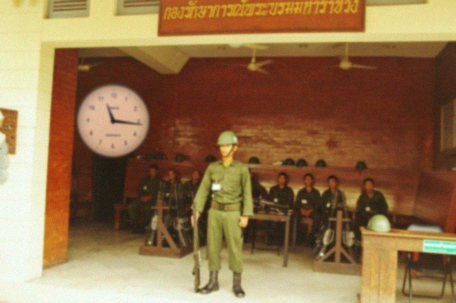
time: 11:16
